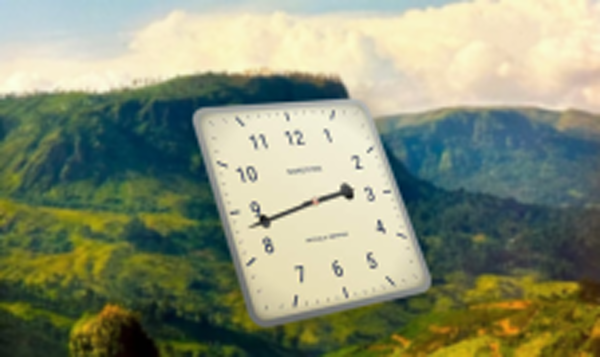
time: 2:43
